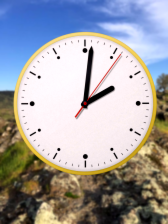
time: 2:01:06
